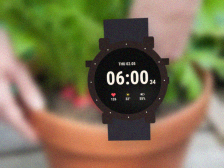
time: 6:00
